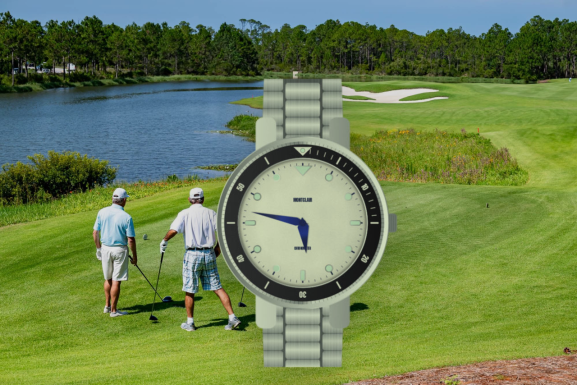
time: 5:47
